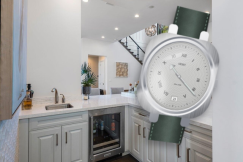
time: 10:21
